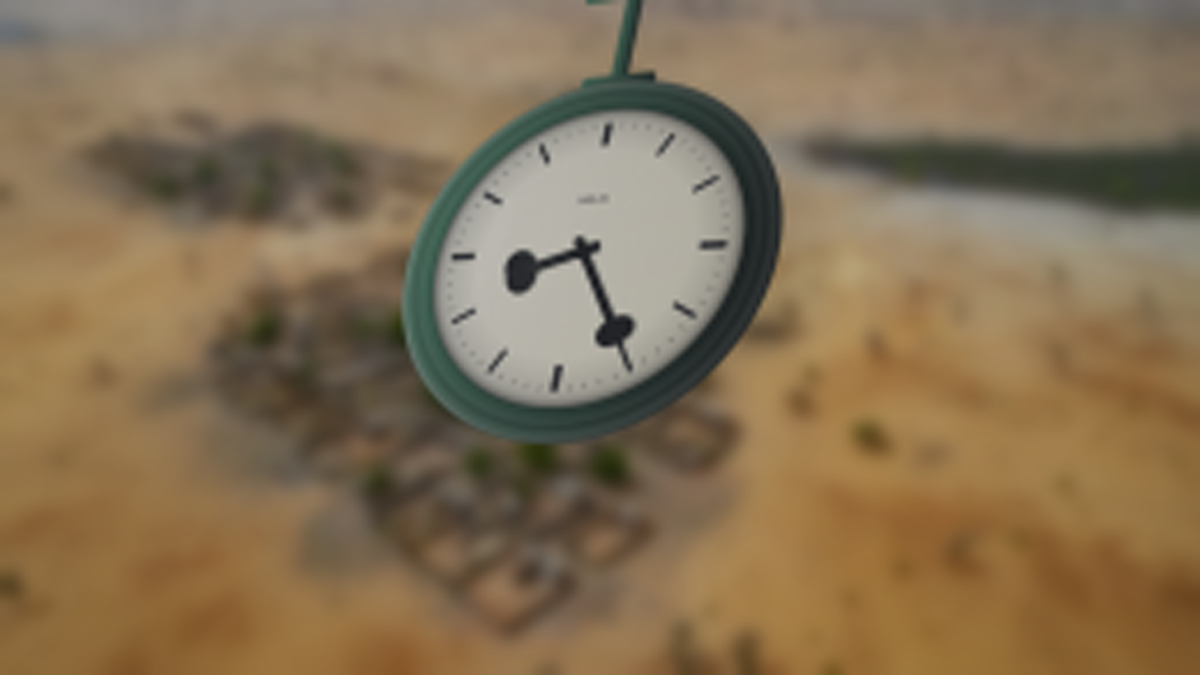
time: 8:25
